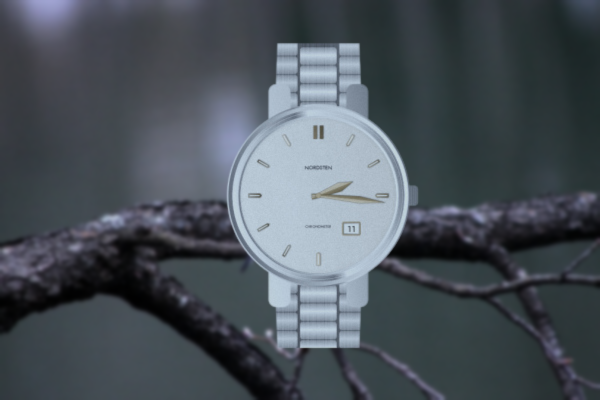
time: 2:16
